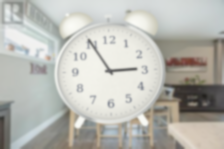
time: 2:55
